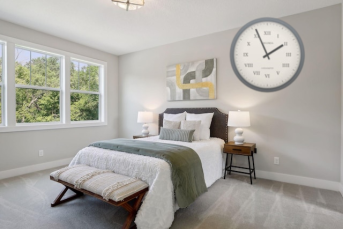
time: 1:56
